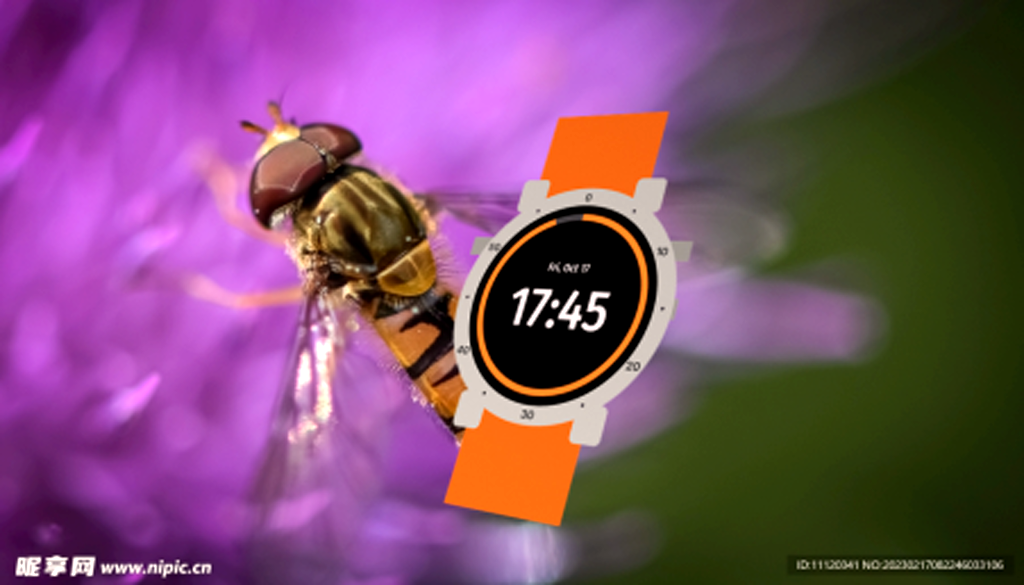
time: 17:45
